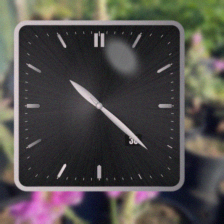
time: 10:22
